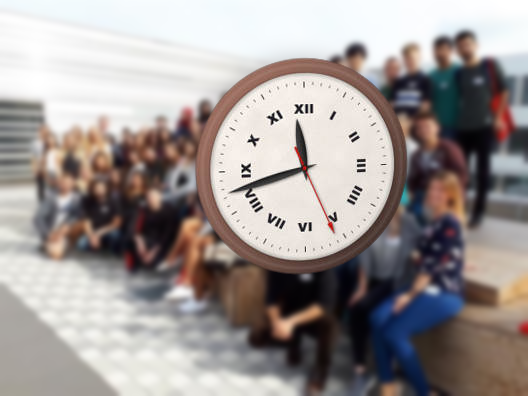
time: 11:42:26
